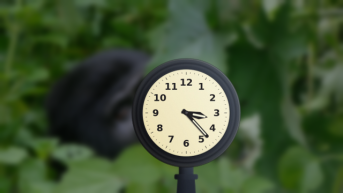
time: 3:23
